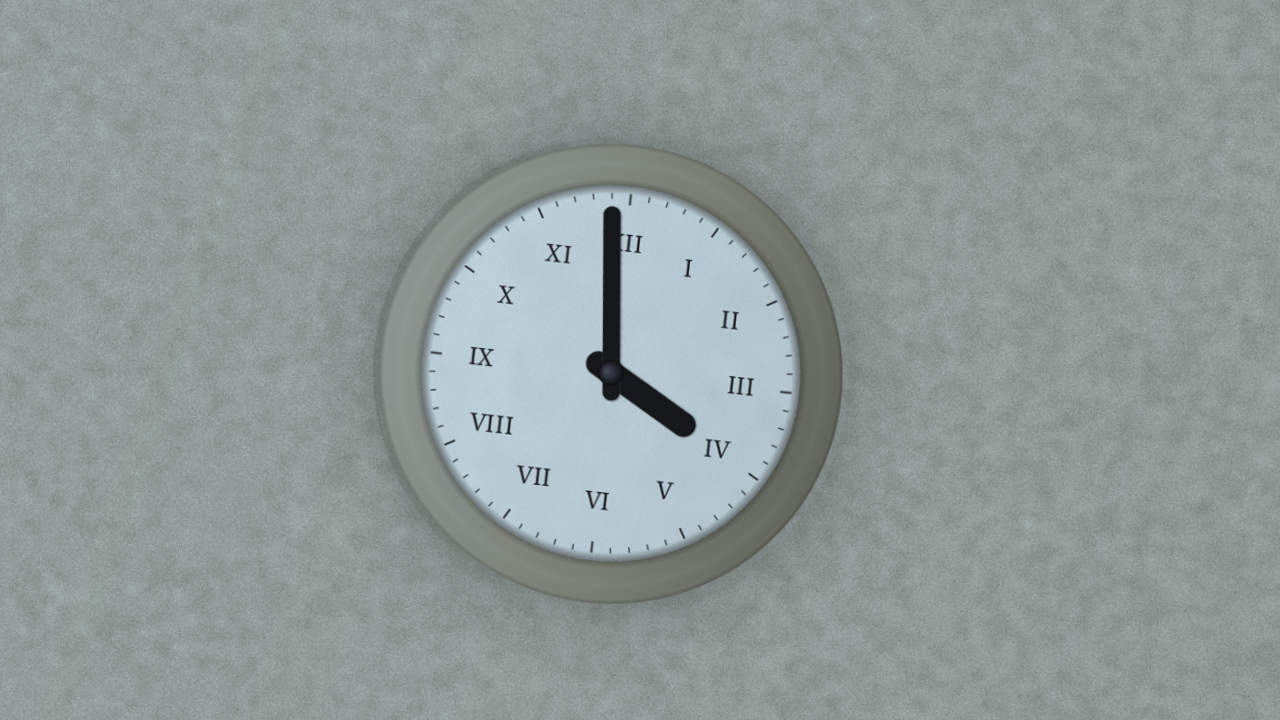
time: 3:59
